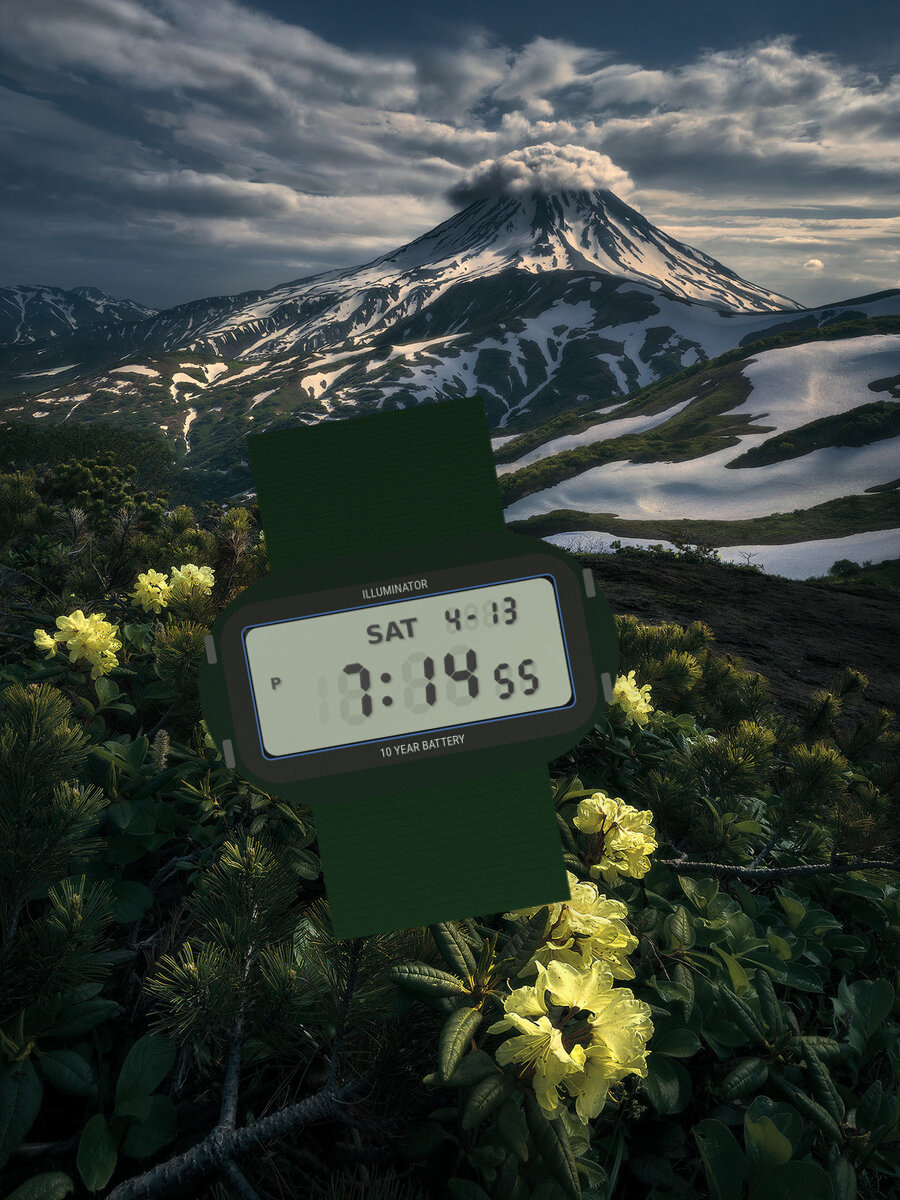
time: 7:14:55
